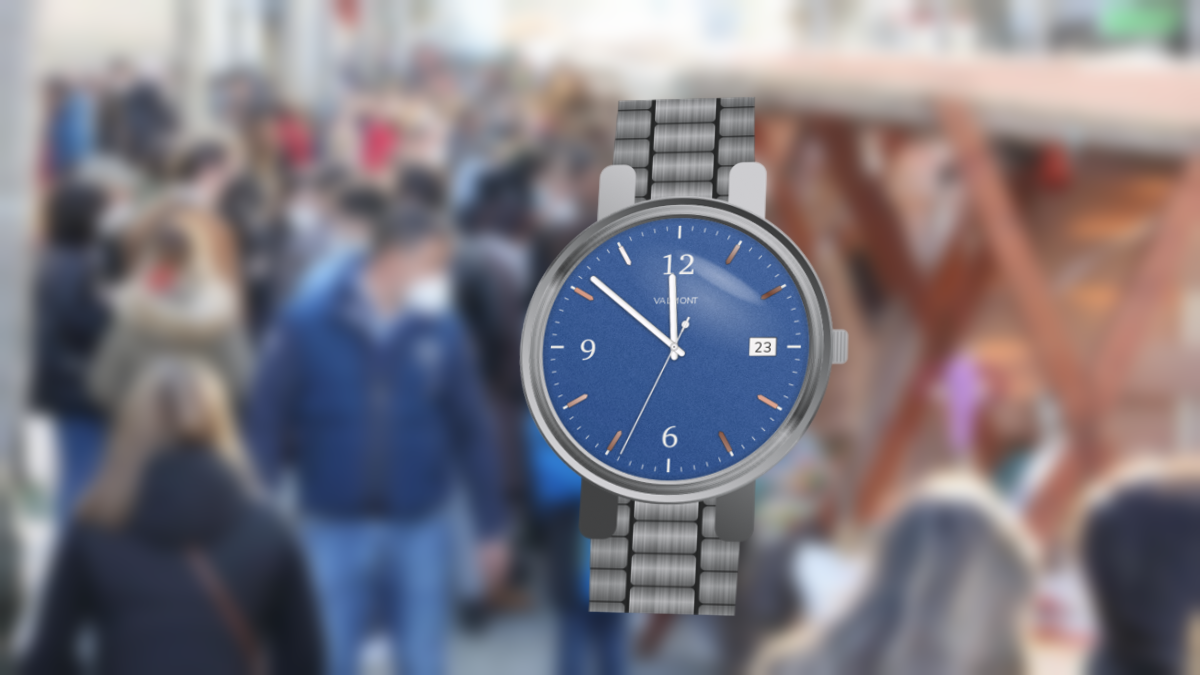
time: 11:51:34
